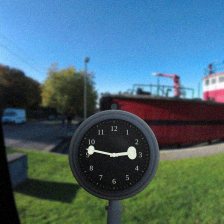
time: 2:47
